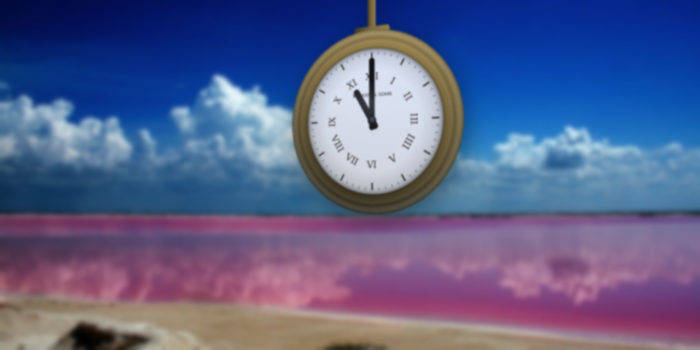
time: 11:00
